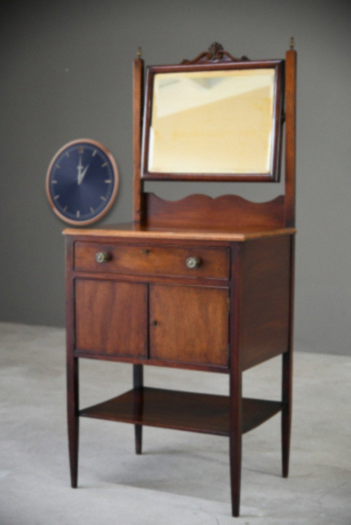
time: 1:00
